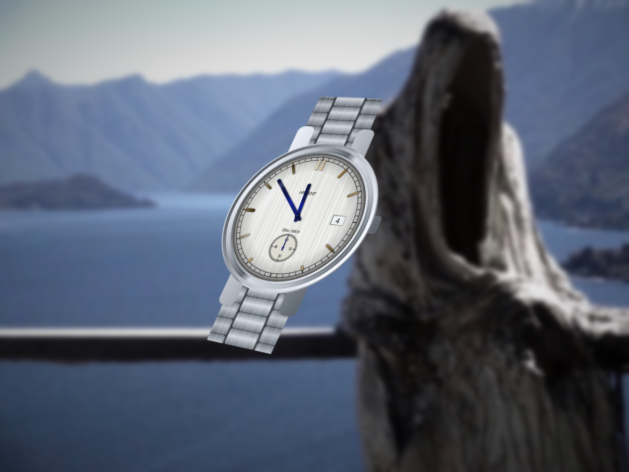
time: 11:52
